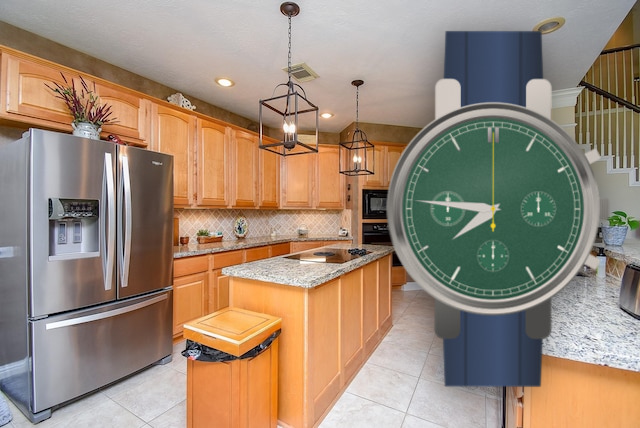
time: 7:46
